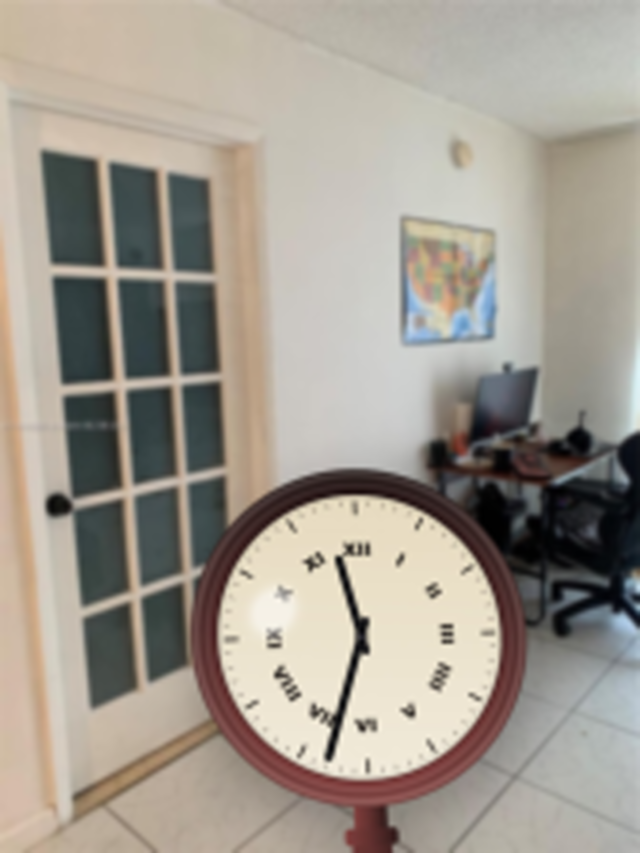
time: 11:33
